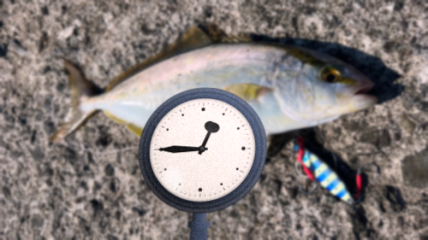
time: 12:45
